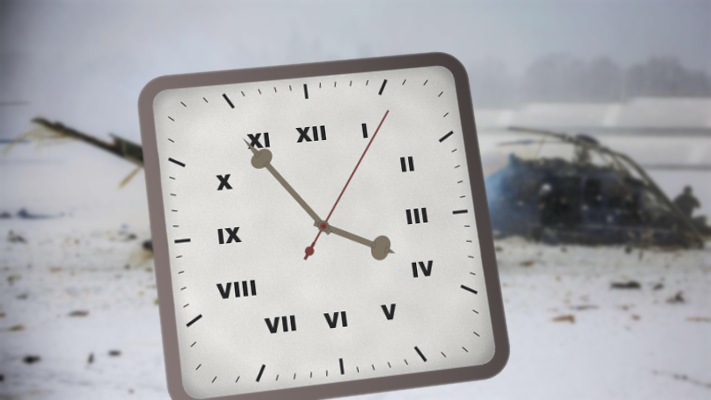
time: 3:54:06
